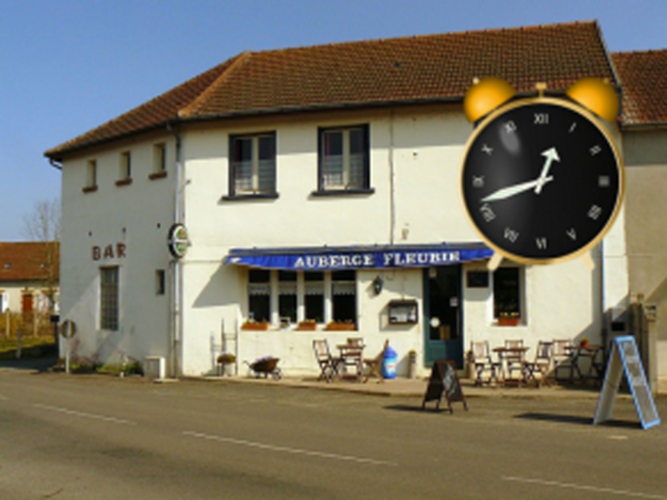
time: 12:42
